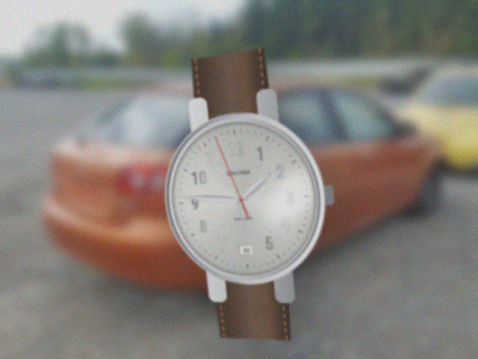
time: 1:45:57
